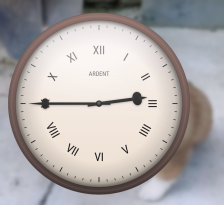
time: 2:45
